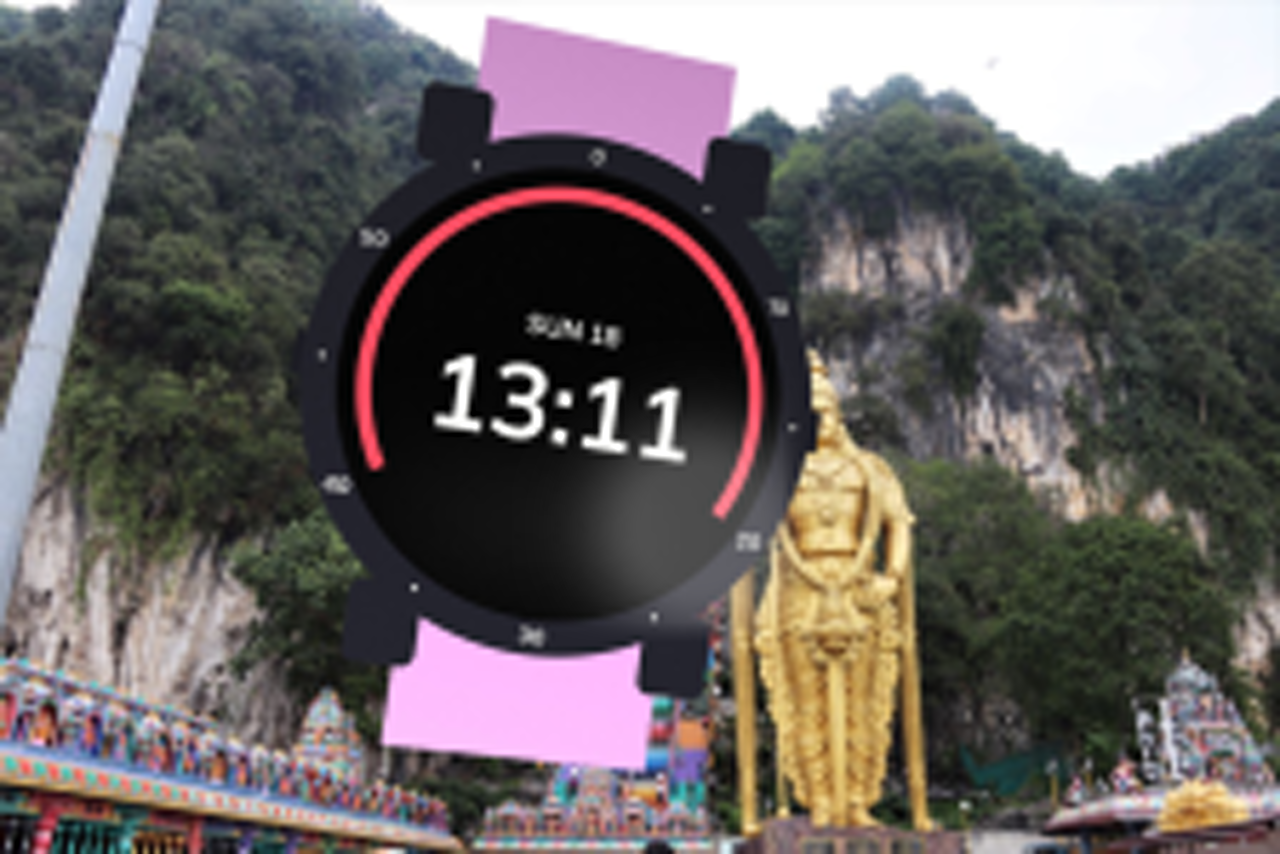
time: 13:11
